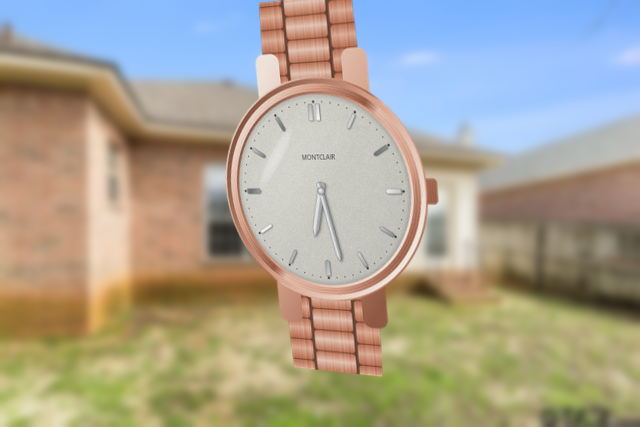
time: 6:28
